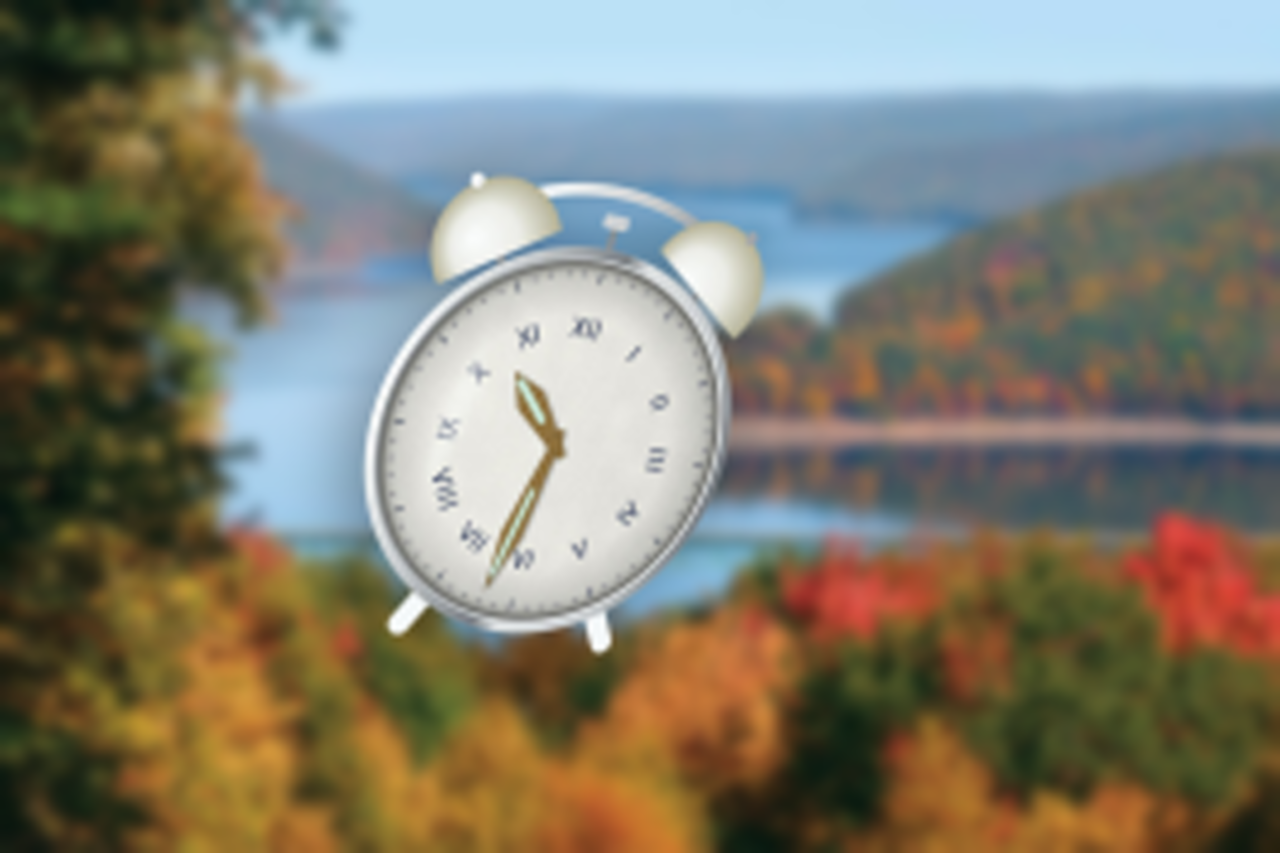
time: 10:32
